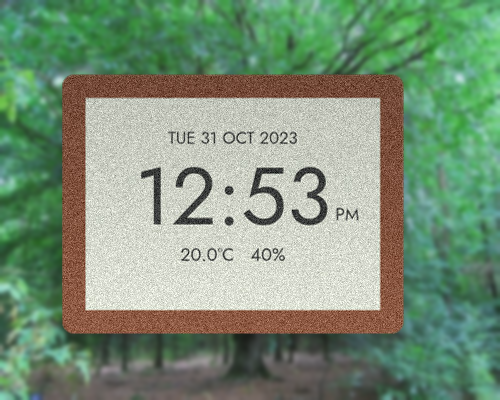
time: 12:53
